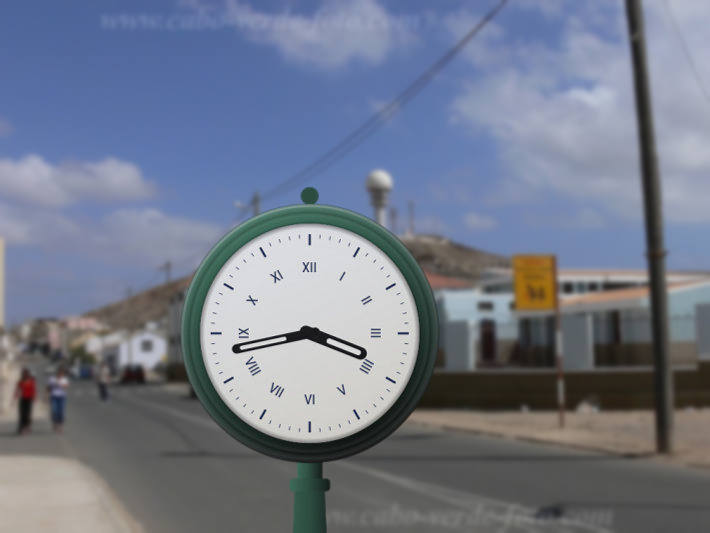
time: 3:43
